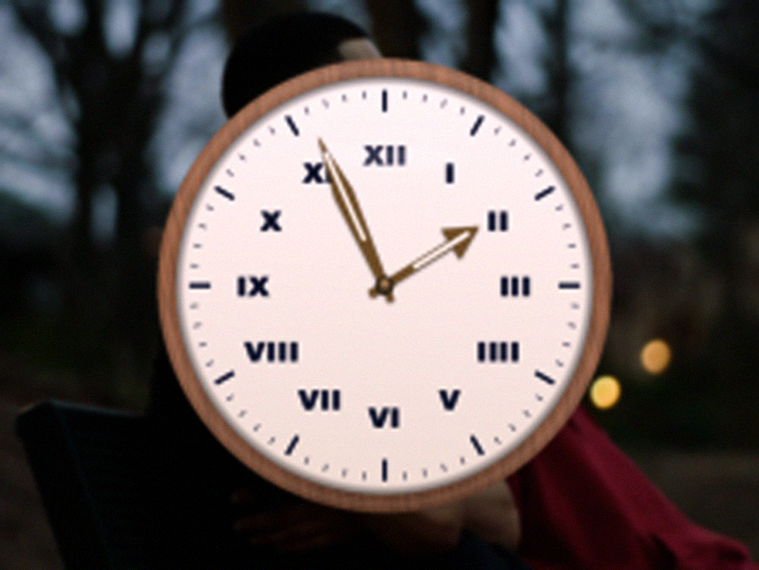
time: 1:56
